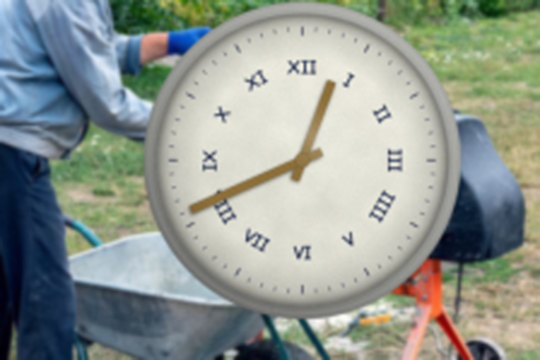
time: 12:41
